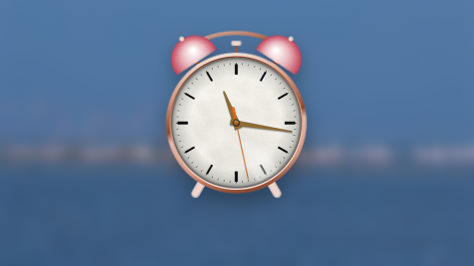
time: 11:16:28
